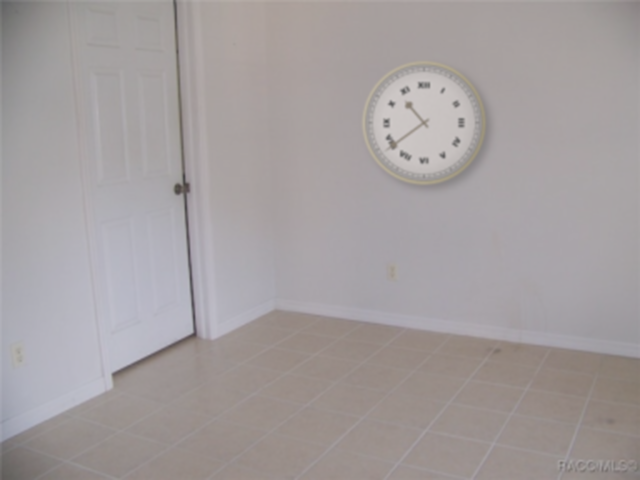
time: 10:39
